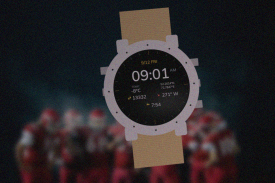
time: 9:01
